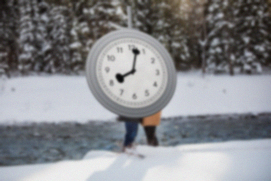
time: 8:02
